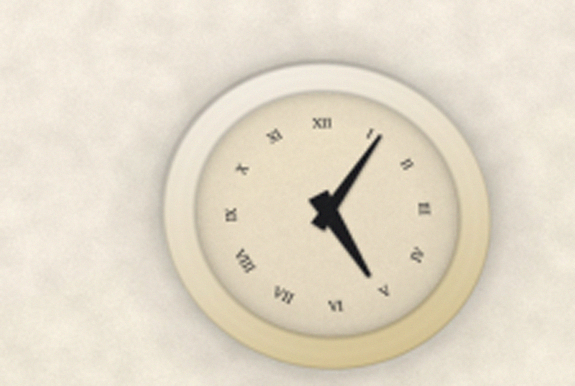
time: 5:06
